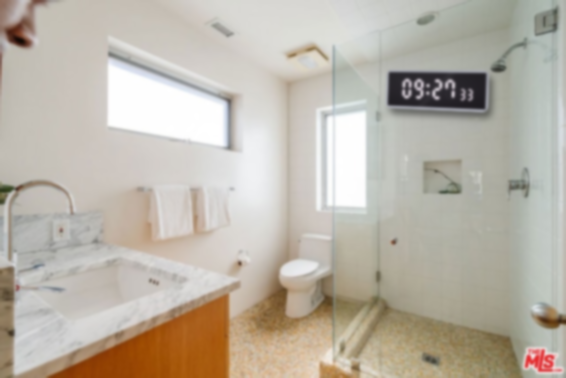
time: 9:27
